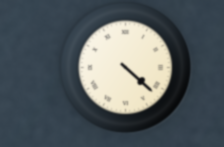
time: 4:22
